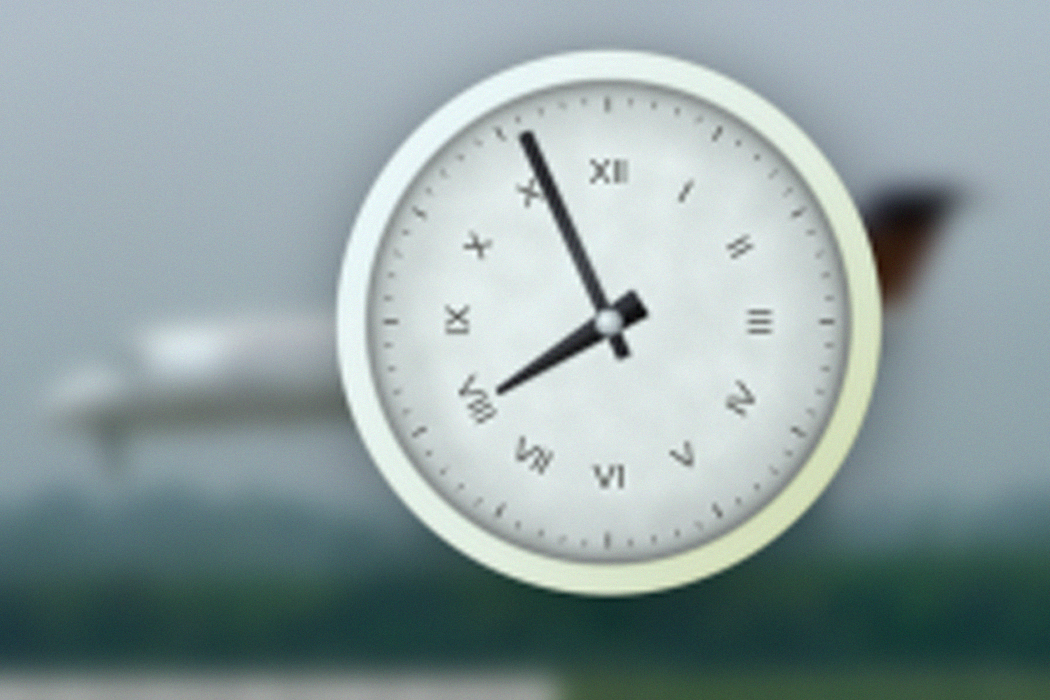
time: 7:56
